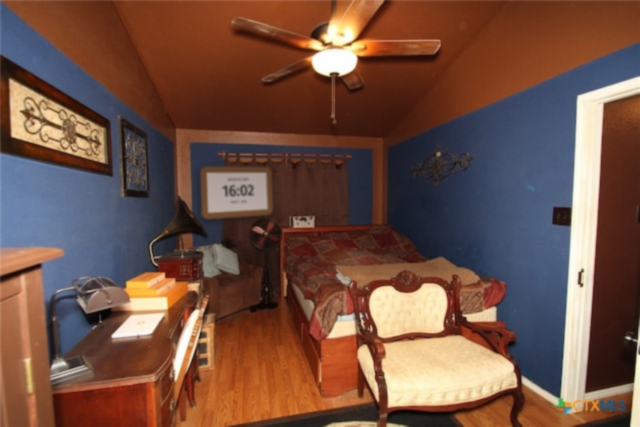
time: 16:02
